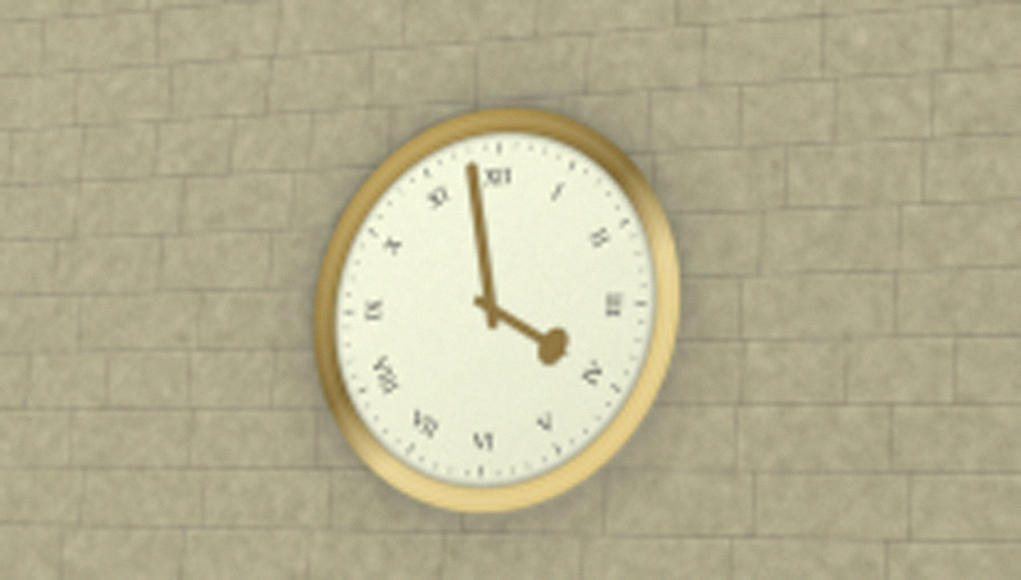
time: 3:58
